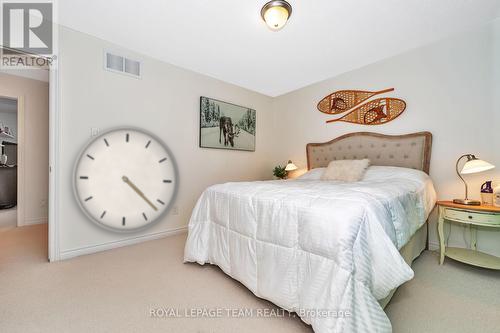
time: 4:22
